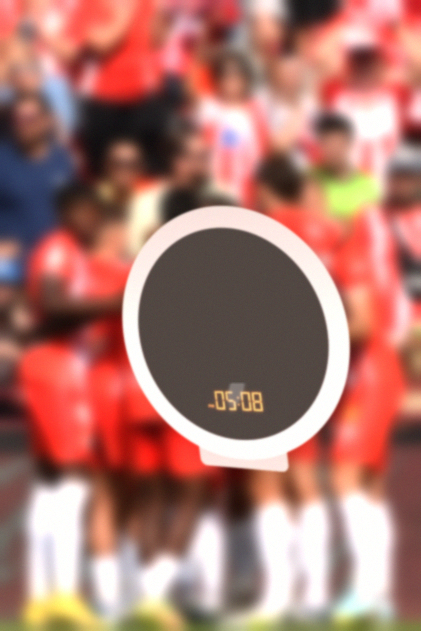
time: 5:08
